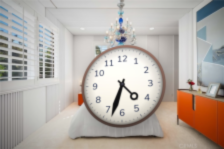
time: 4:33
